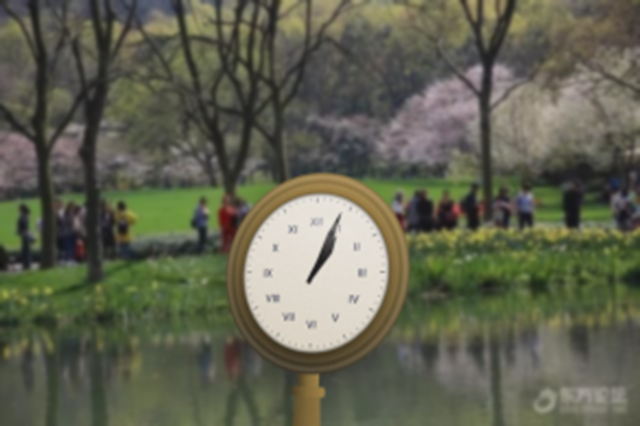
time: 1:04
